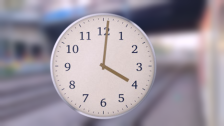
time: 4:01
